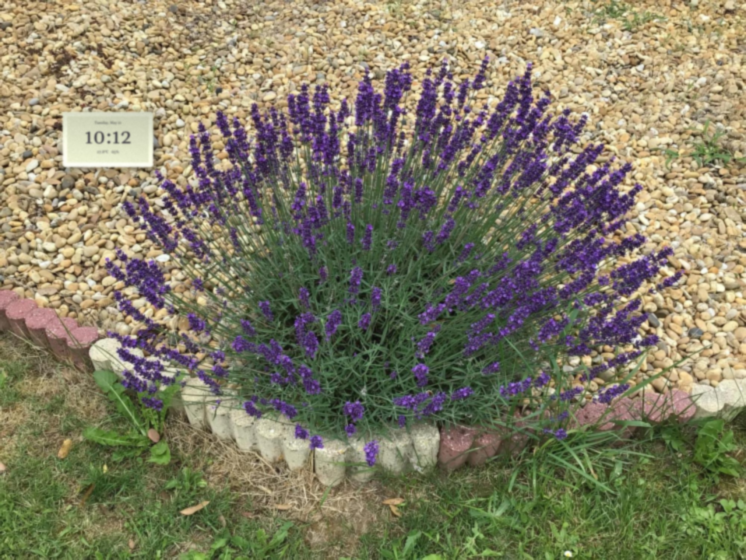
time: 10:12
